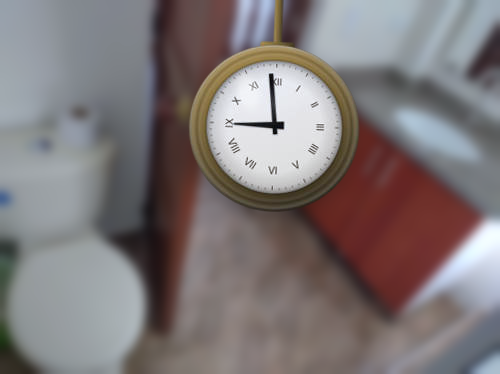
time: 8:59
